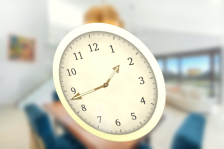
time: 1:43
